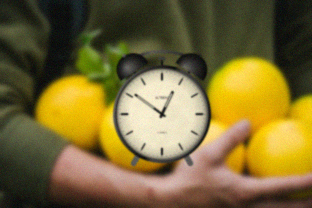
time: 12:51
